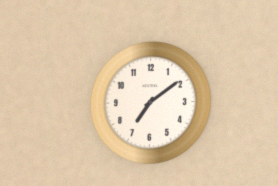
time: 7:09
